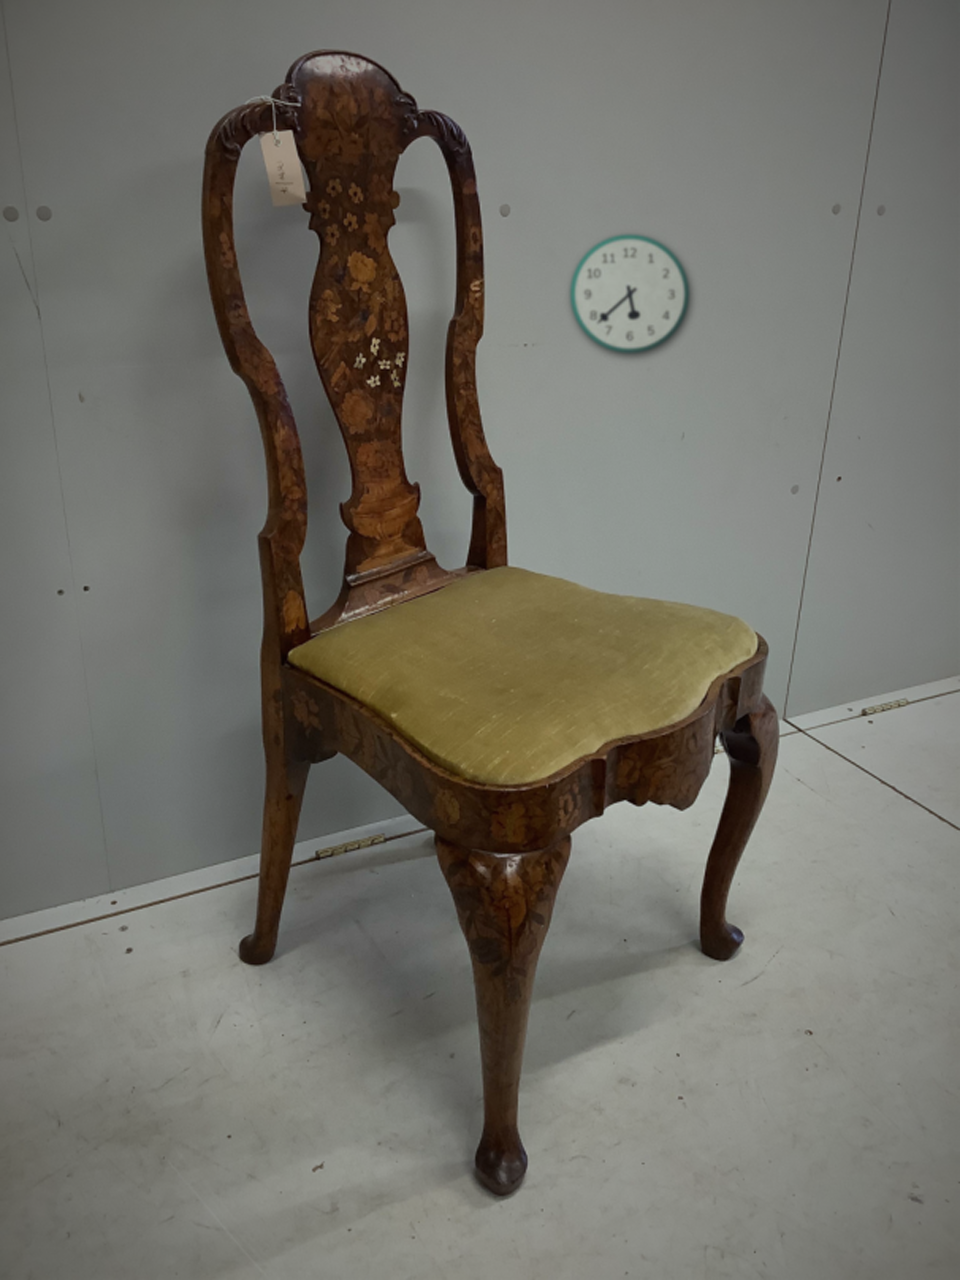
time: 5:38
